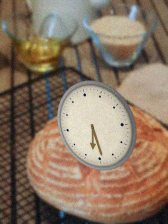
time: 6:29
